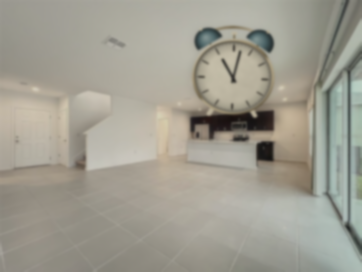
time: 11:02
